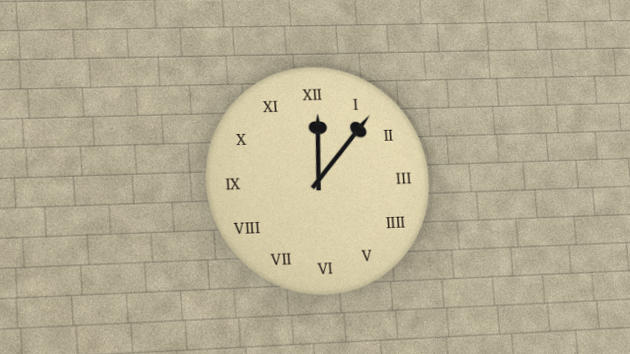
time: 12:07
